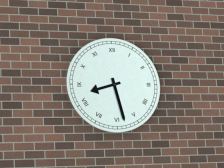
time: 8:28
